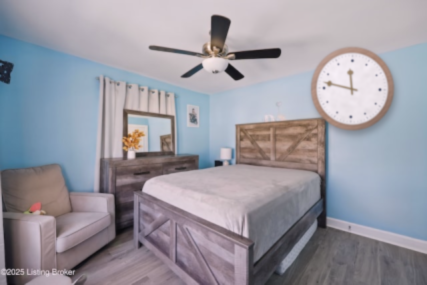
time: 11:47
